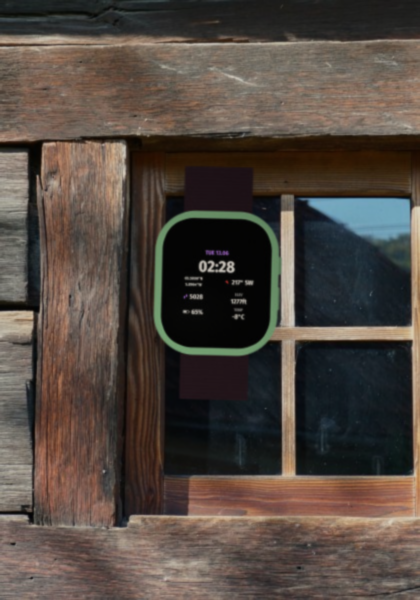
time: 2:28
